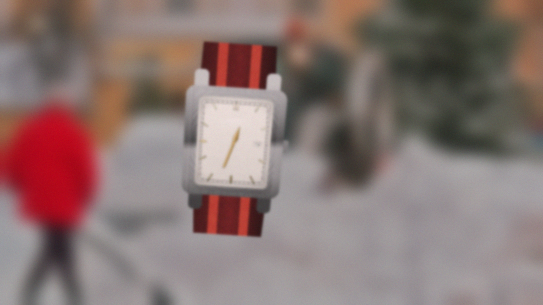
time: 12:33
